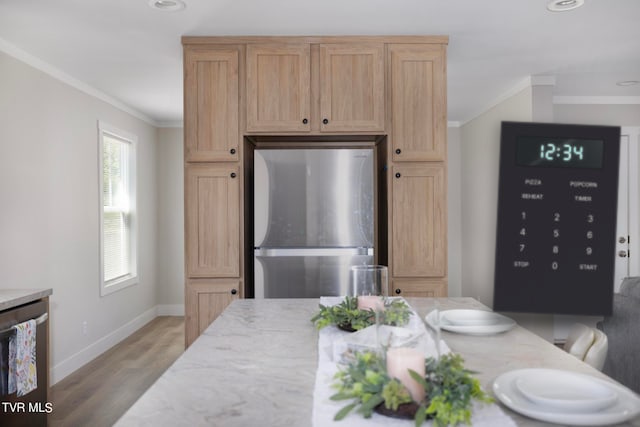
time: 12:34
